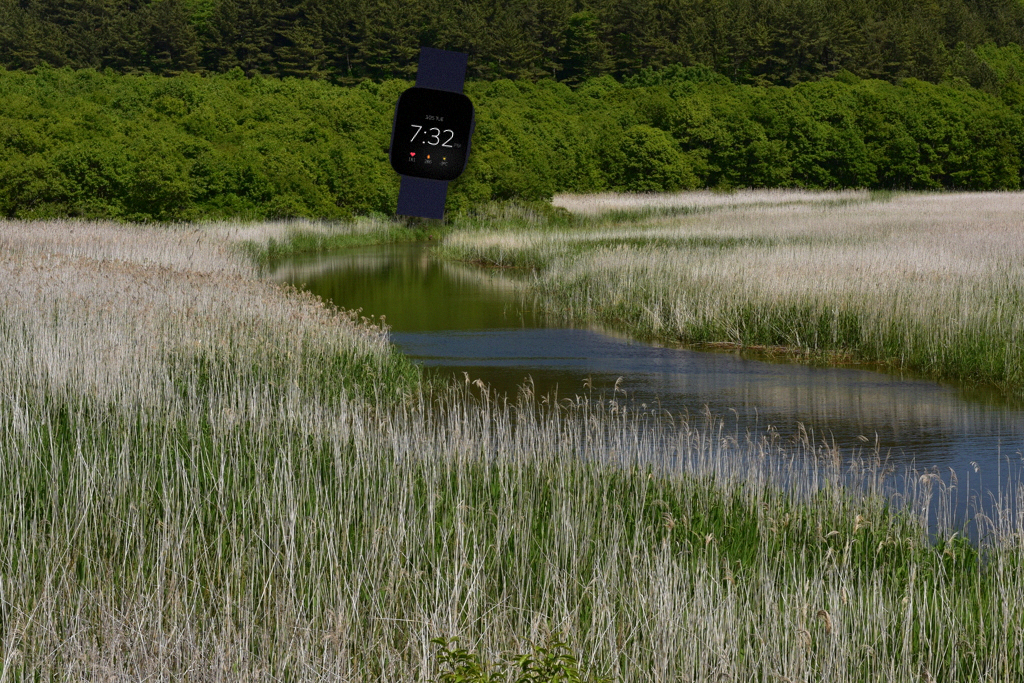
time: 7:32
